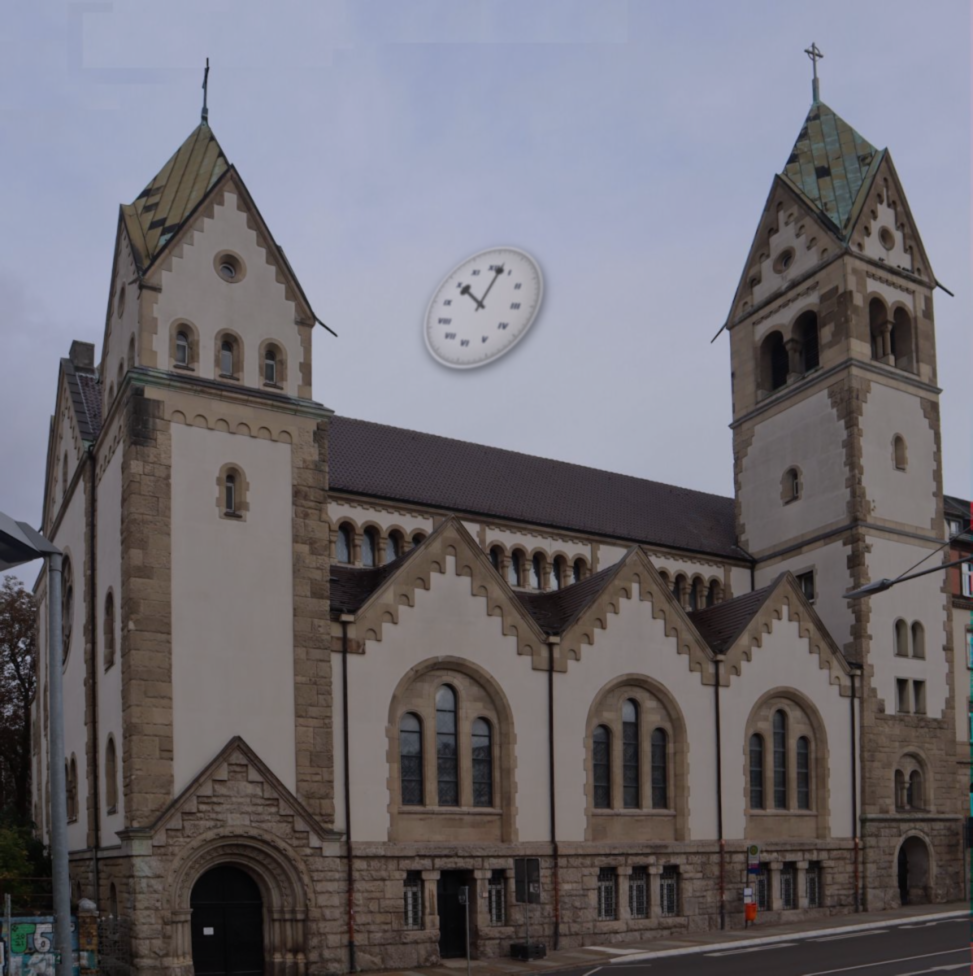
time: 10:02
